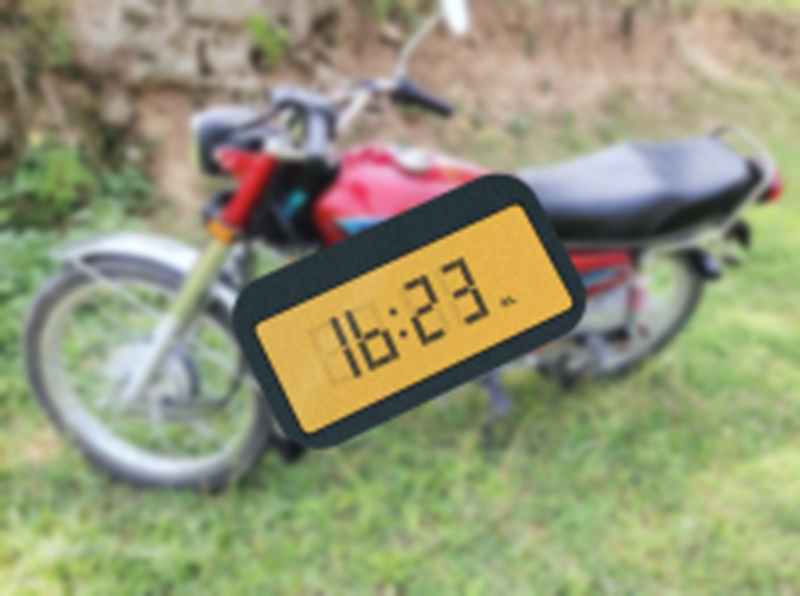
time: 16:23
